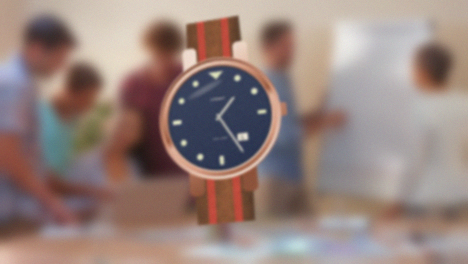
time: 1:25
